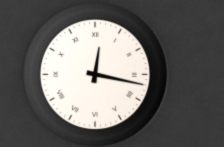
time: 12:17
